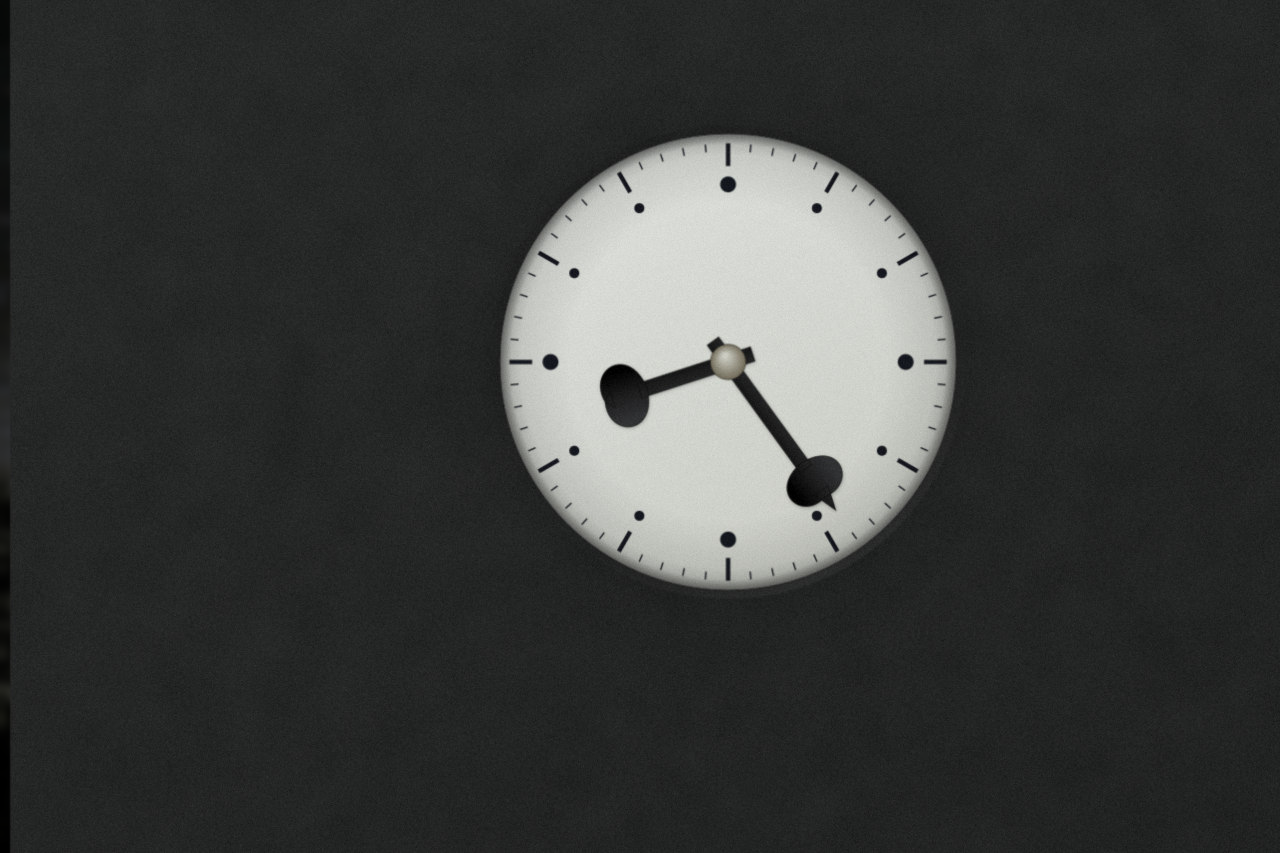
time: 8:24
